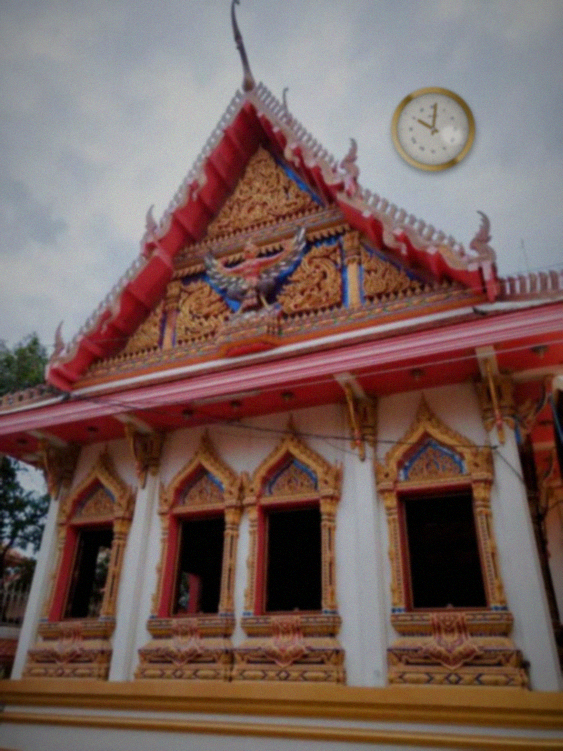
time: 10:01
